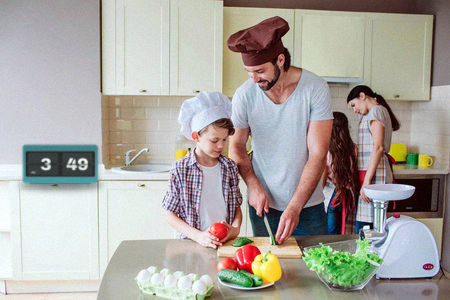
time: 3:49
